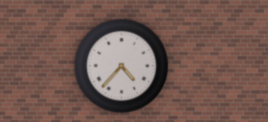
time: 4:37
